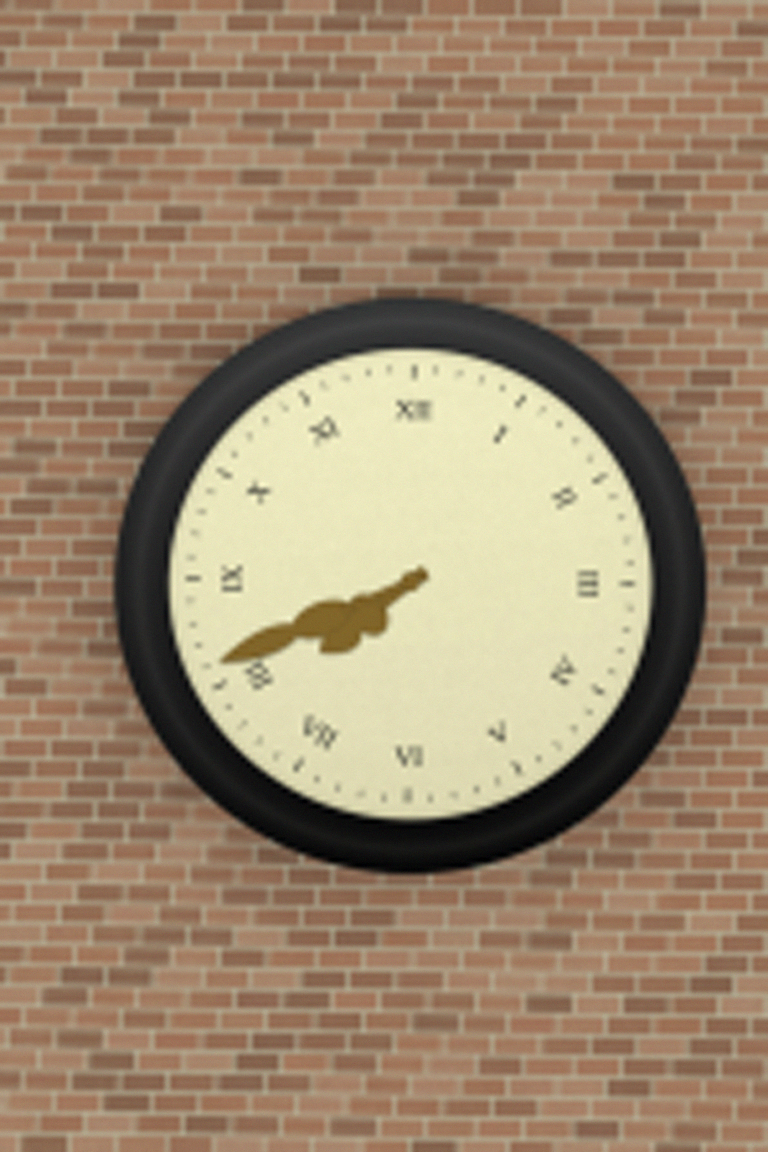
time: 7:41
